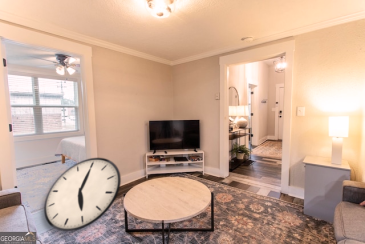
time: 5:00
